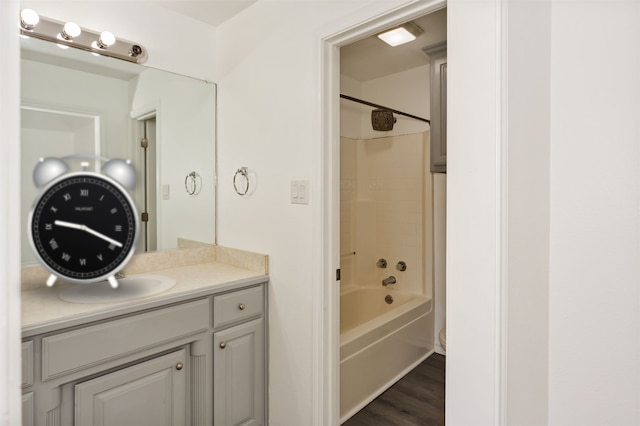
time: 9:19
